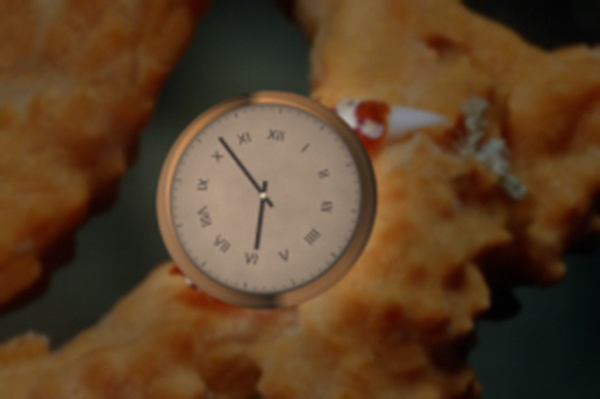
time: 5:52
